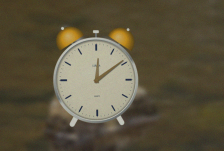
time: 12:09
